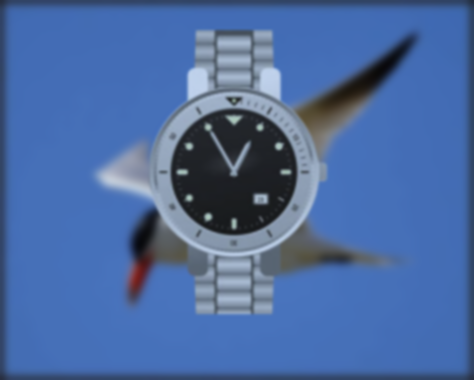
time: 12:55
